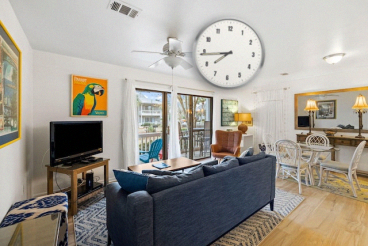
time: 7:44
